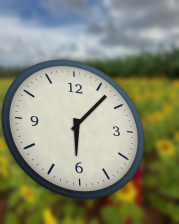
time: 6:07
